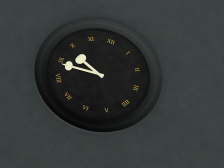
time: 9:44
